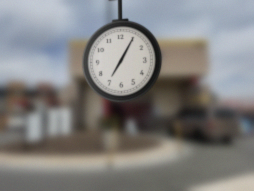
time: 7:05
